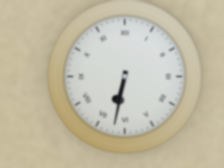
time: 6:32
